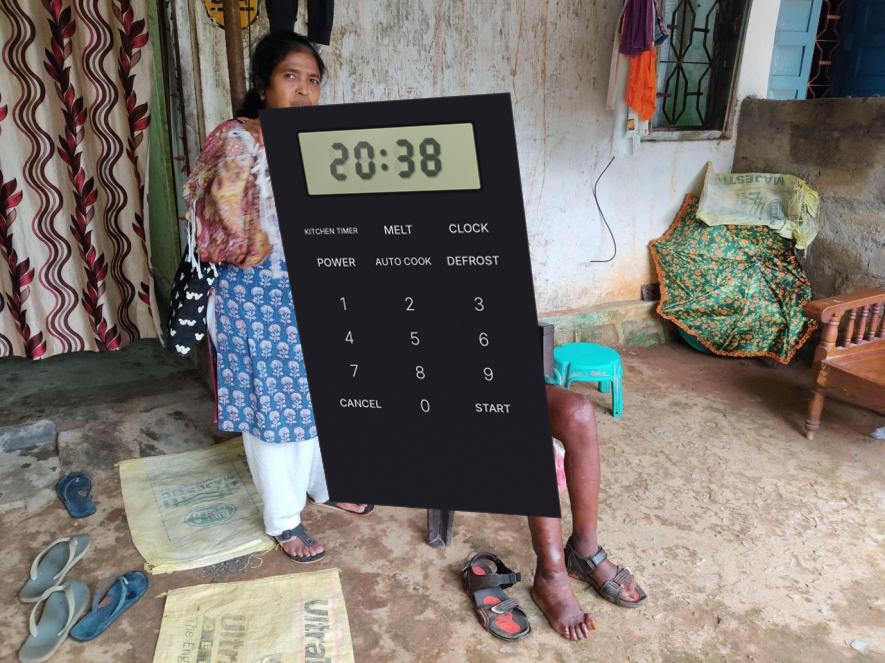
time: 20:38
